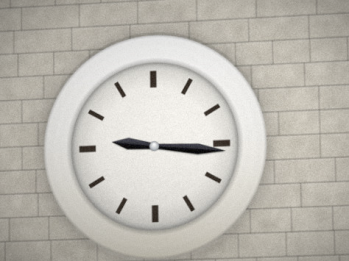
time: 9:16
